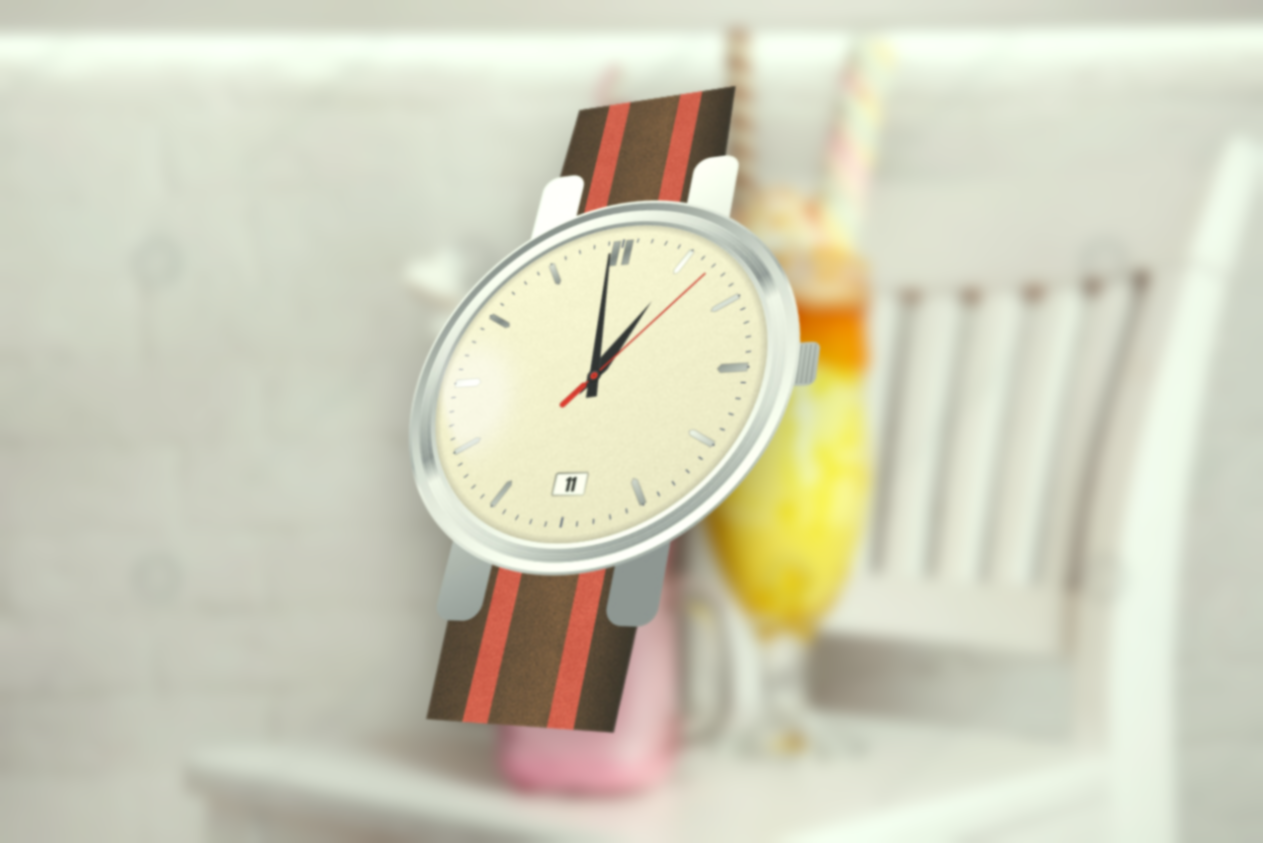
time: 12:59:07
